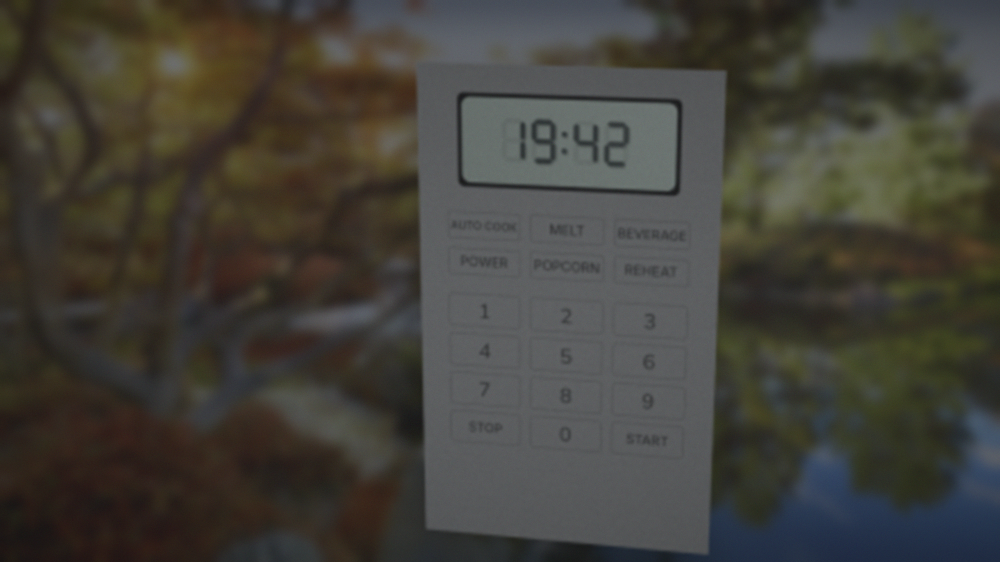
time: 19:42
